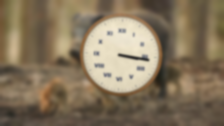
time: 3:16
